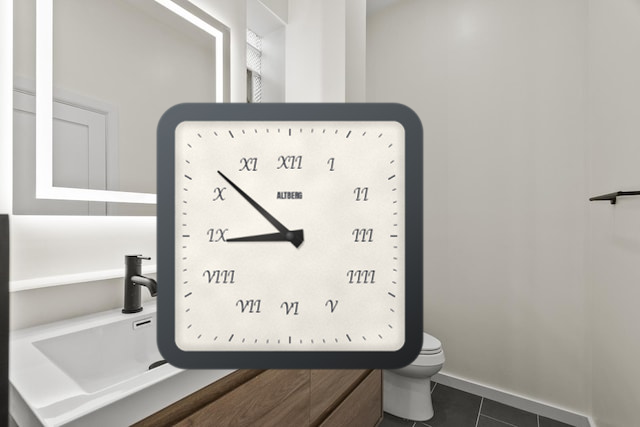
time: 8:52
